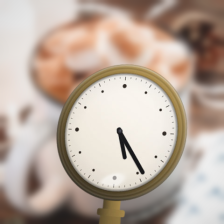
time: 5:24
